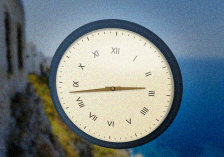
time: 2:43
